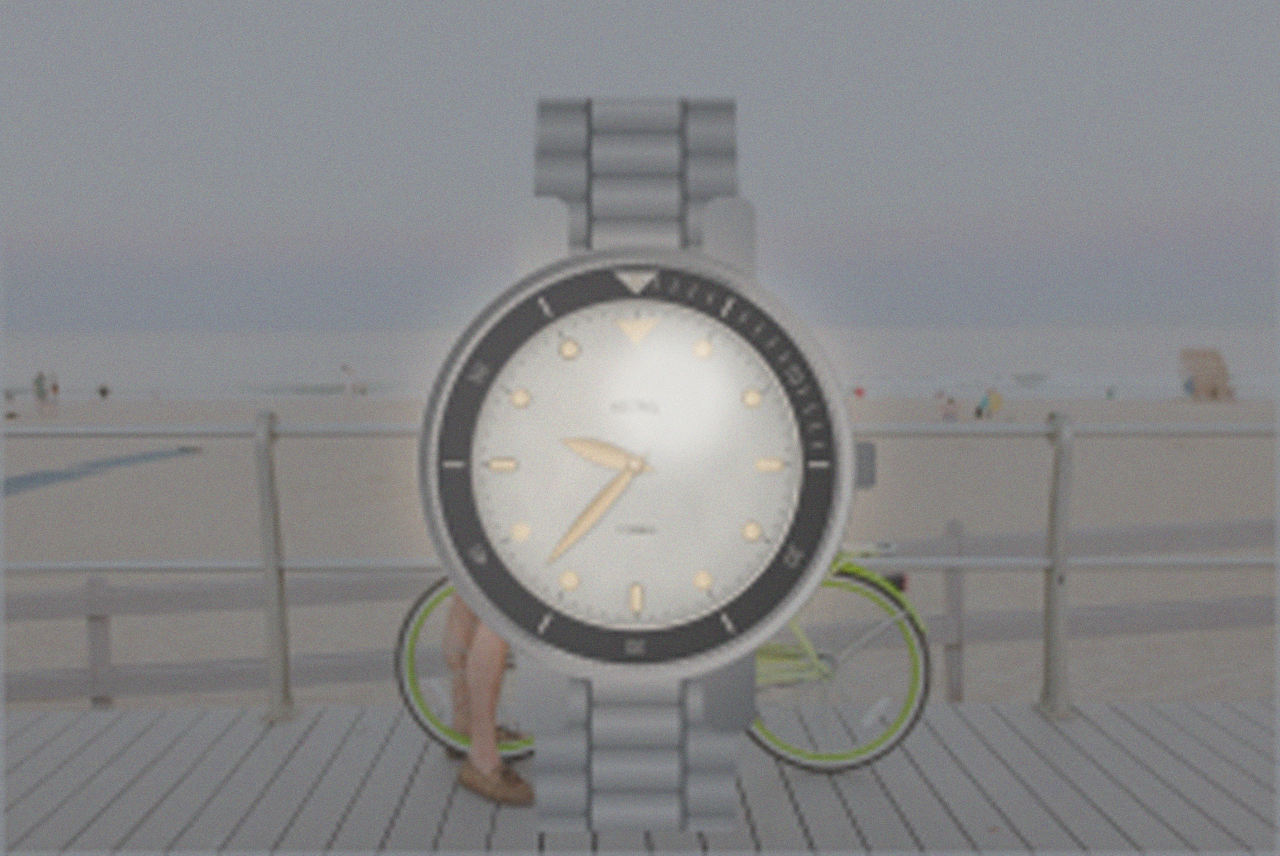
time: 9:37
